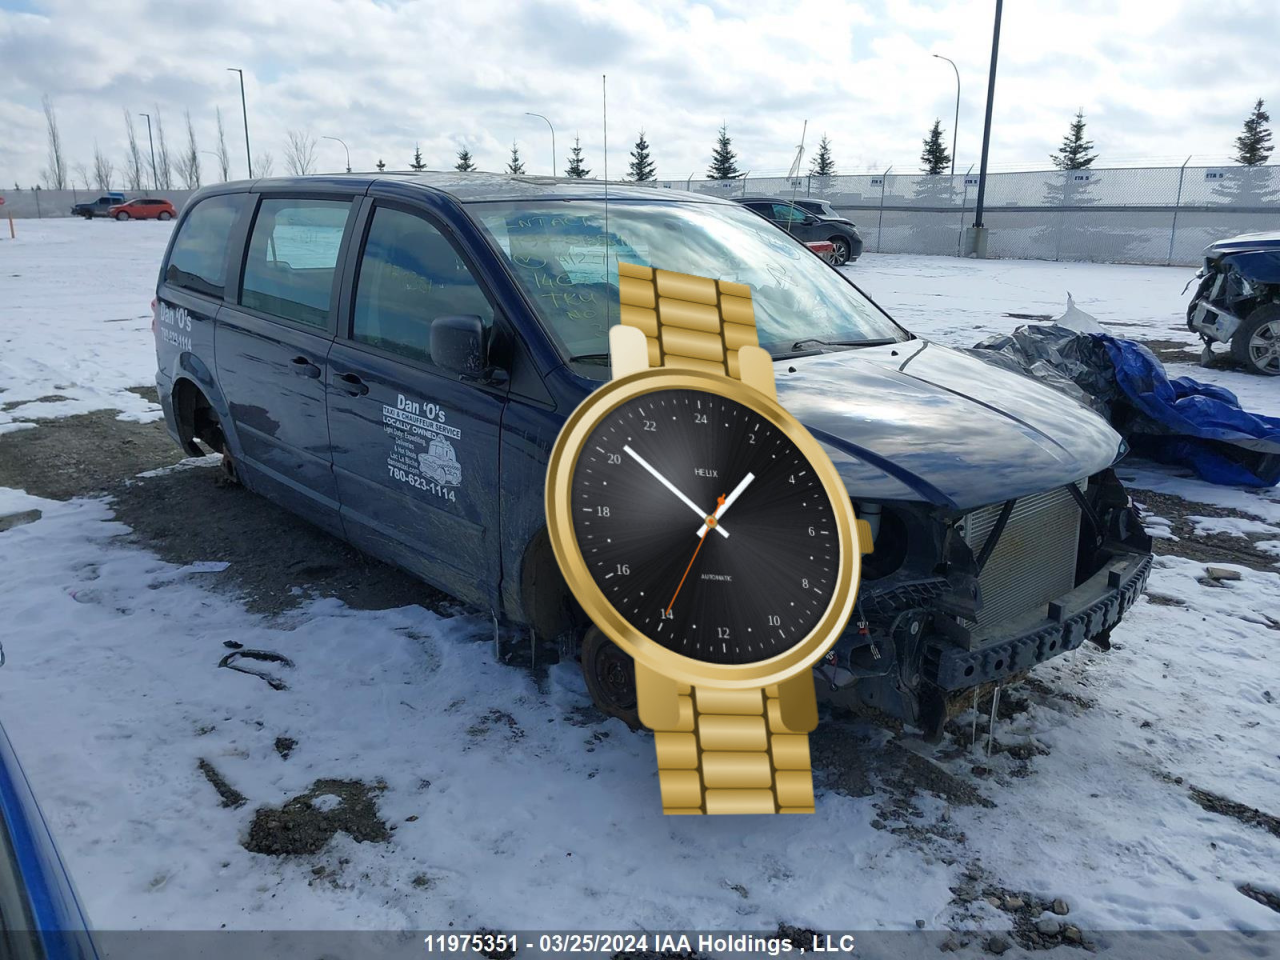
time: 2:51:35
